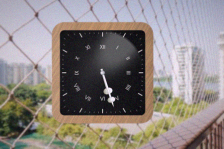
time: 5:27
